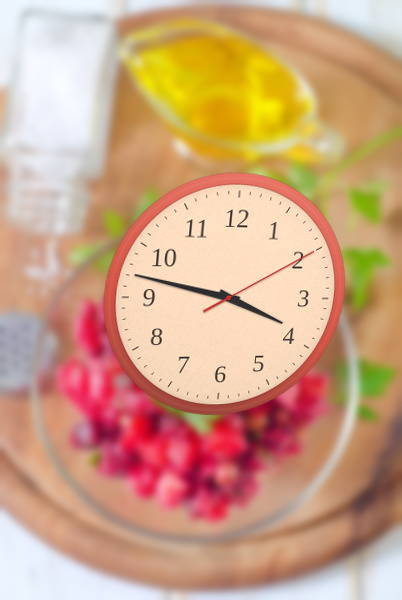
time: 3:47:10
